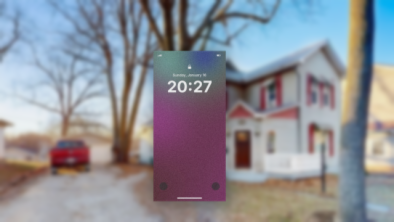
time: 20:27
